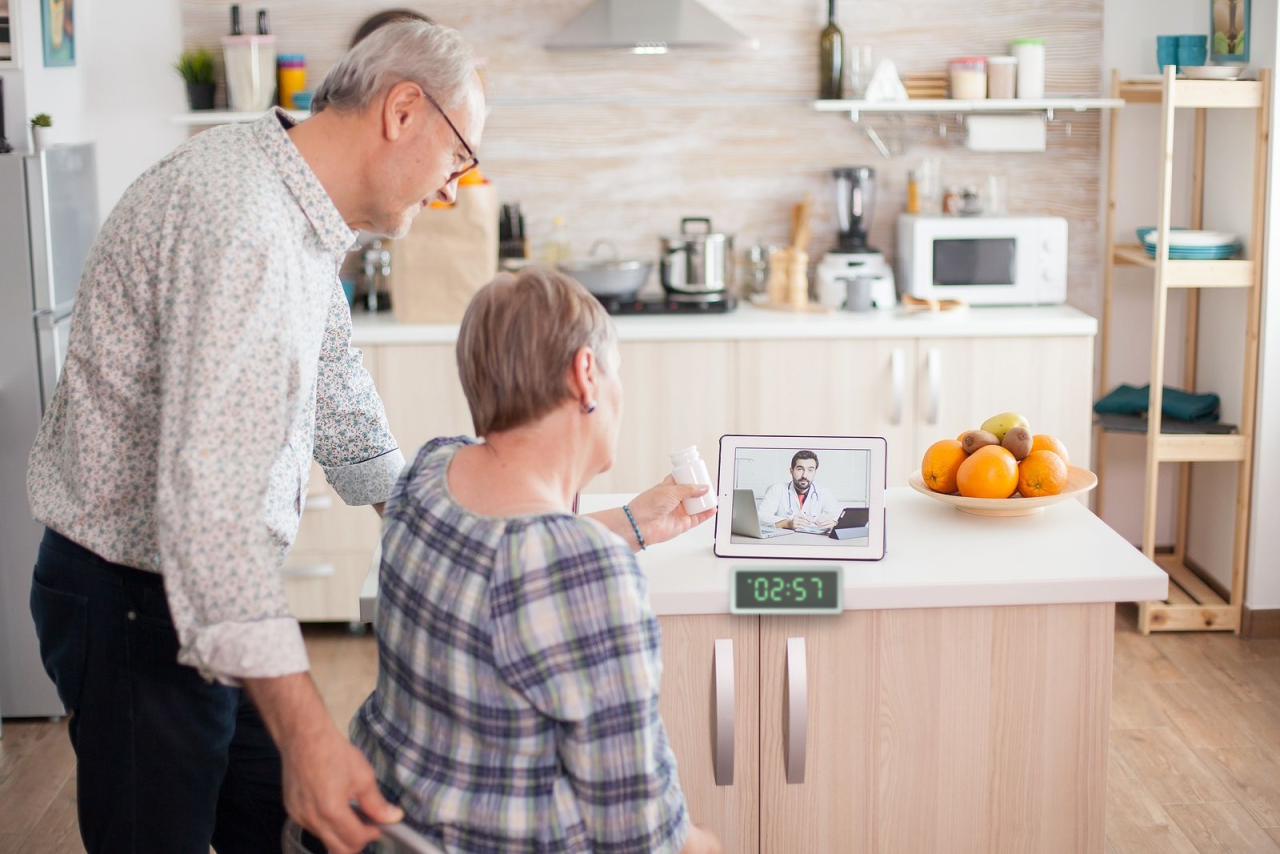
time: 2:57
